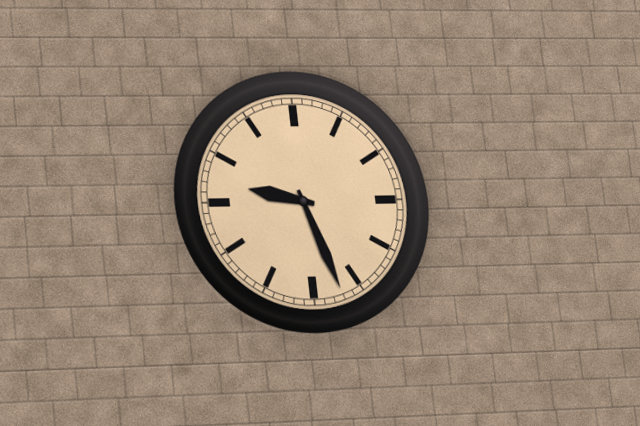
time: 9:27
